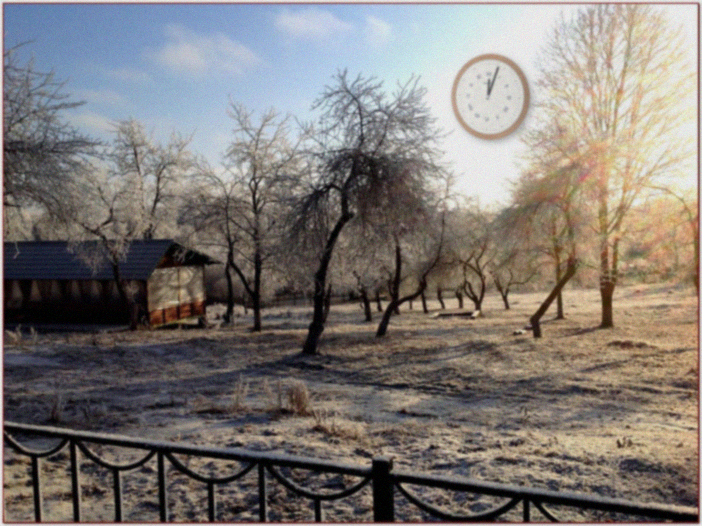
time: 12:03
